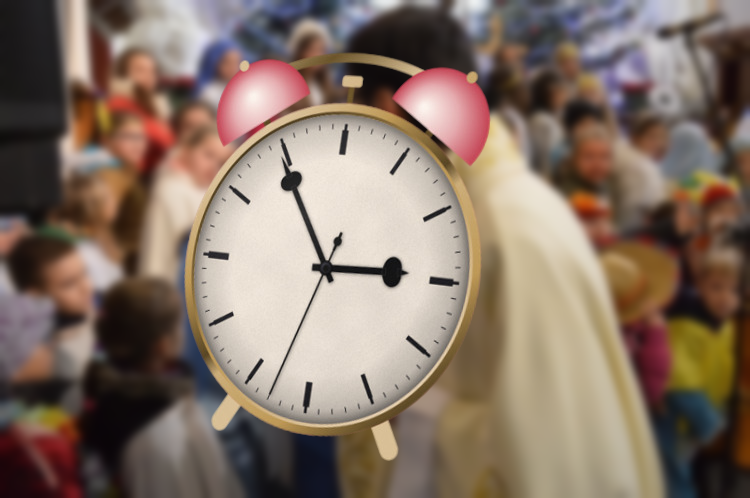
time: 2:54:33
